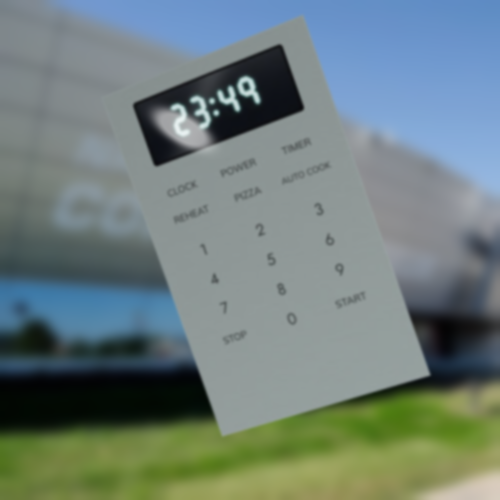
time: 23:49
